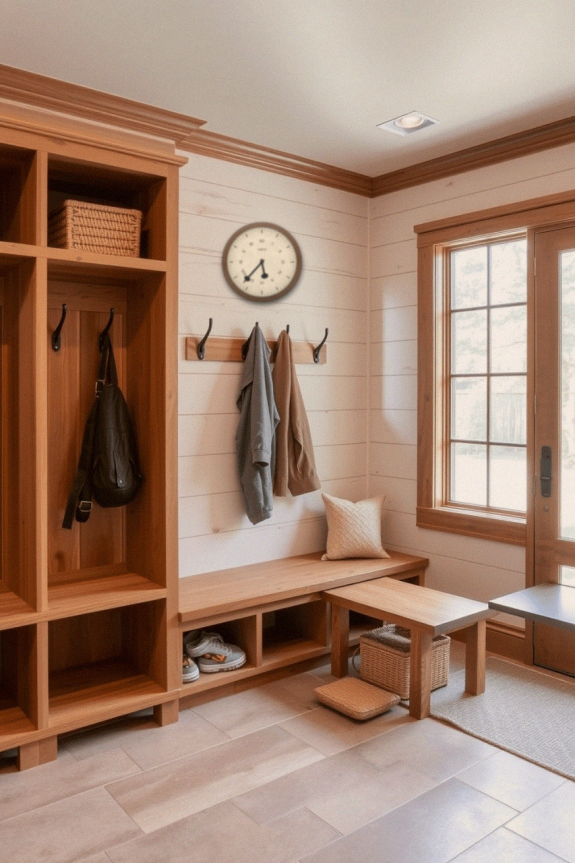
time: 5:37
